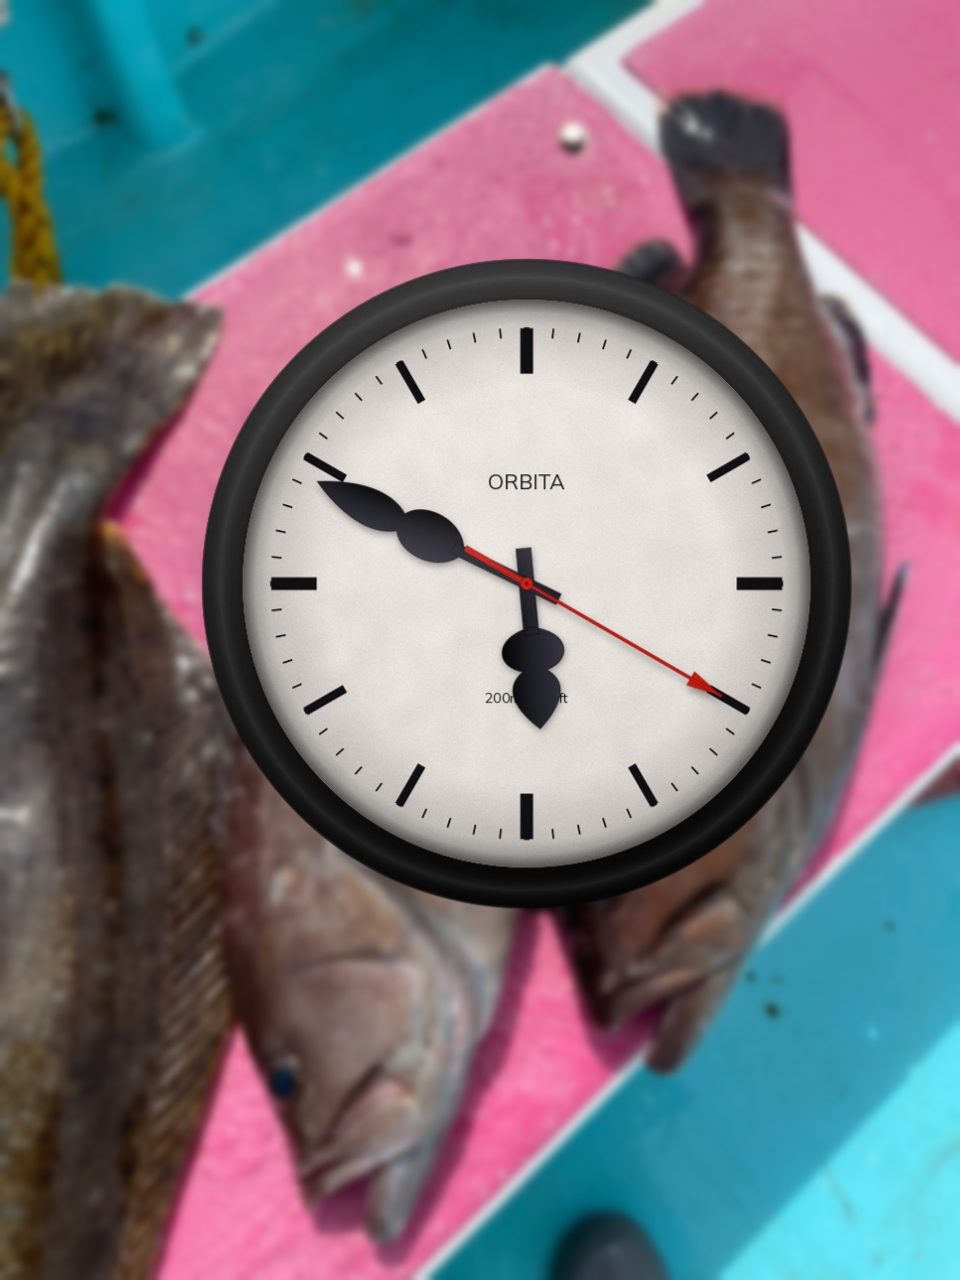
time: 5:49:20
